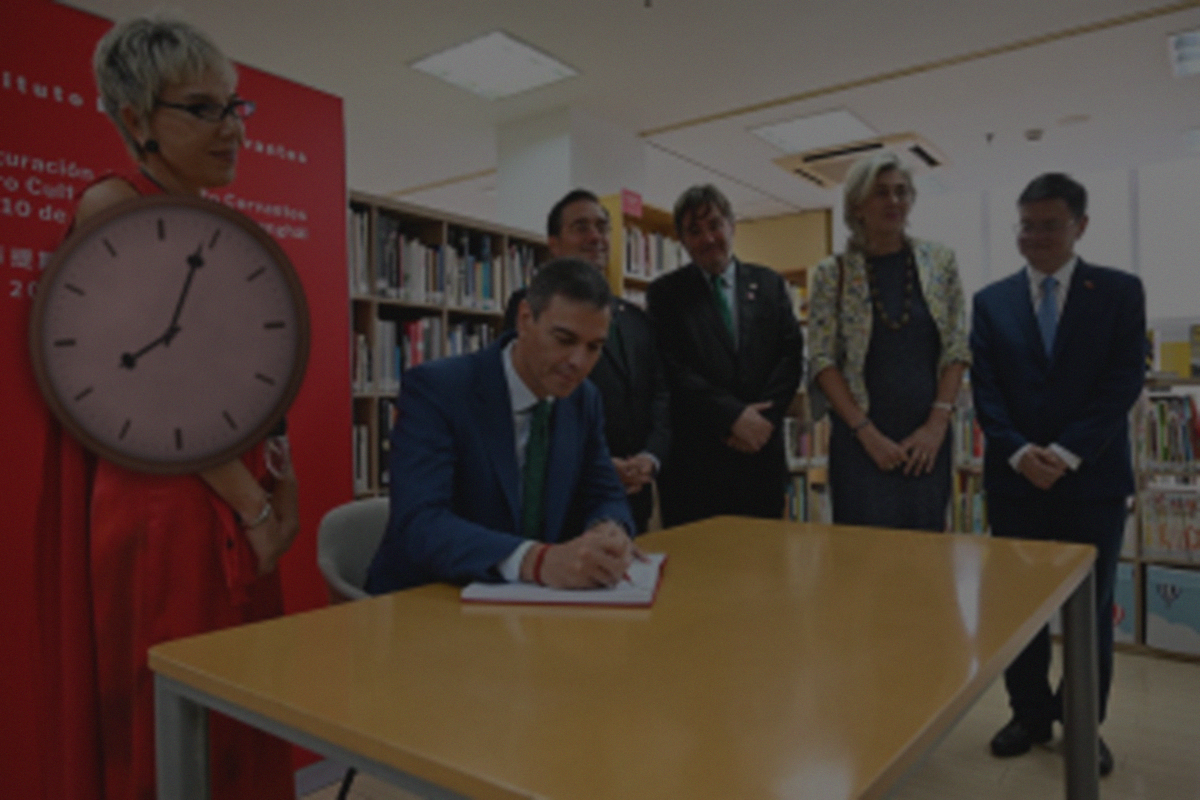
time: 8:04
